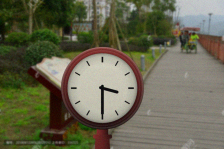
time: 3:30
